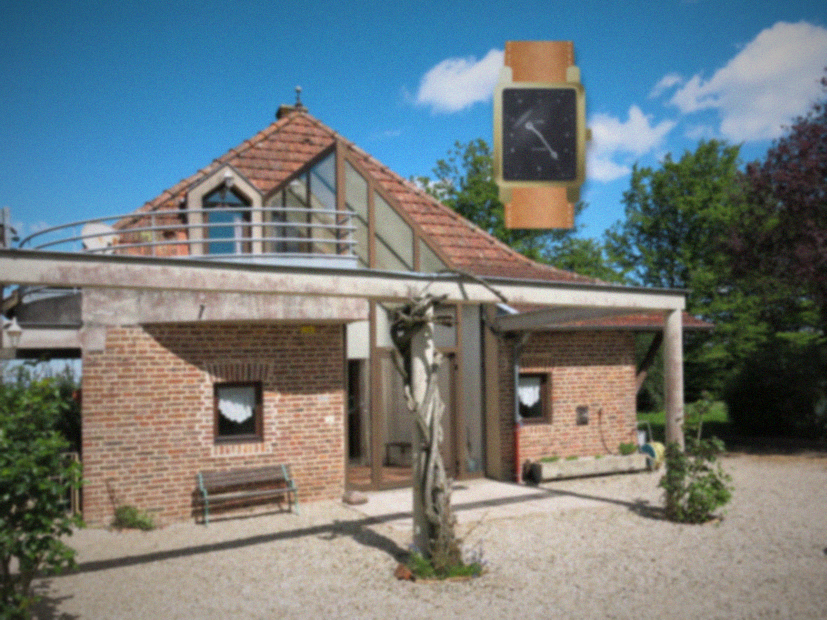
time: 10:24
